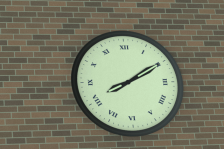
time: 8:10
